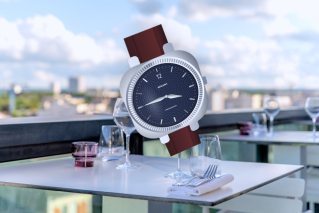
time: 3:45
